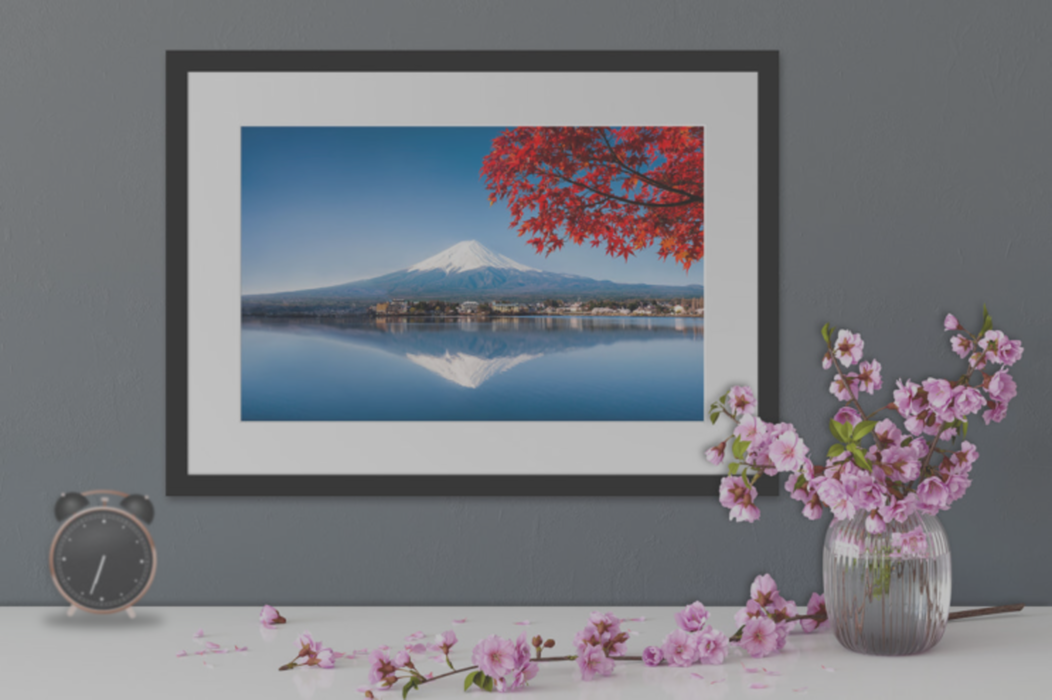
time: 6:33
